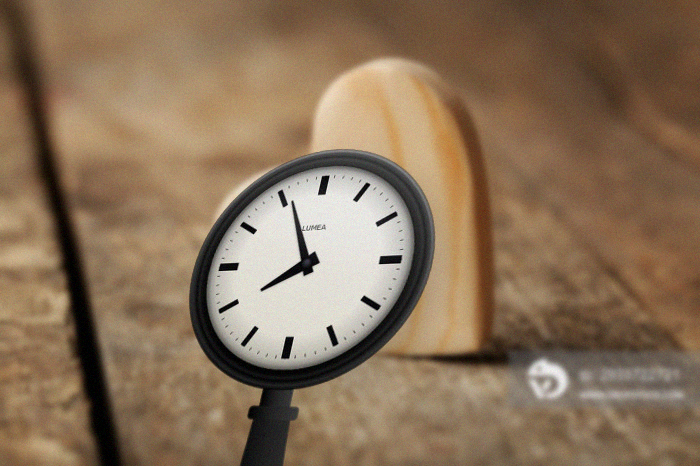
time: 7:56
